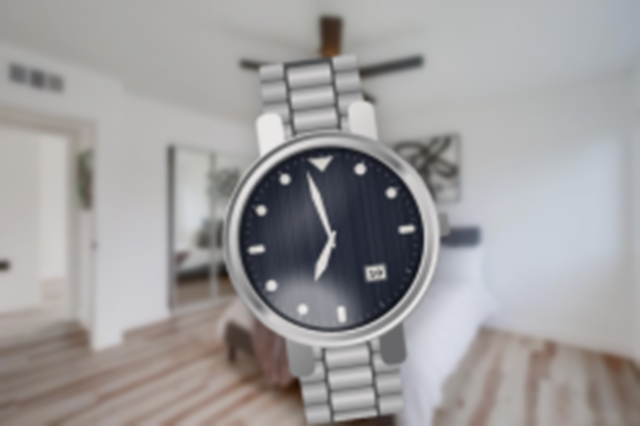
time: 6:58
